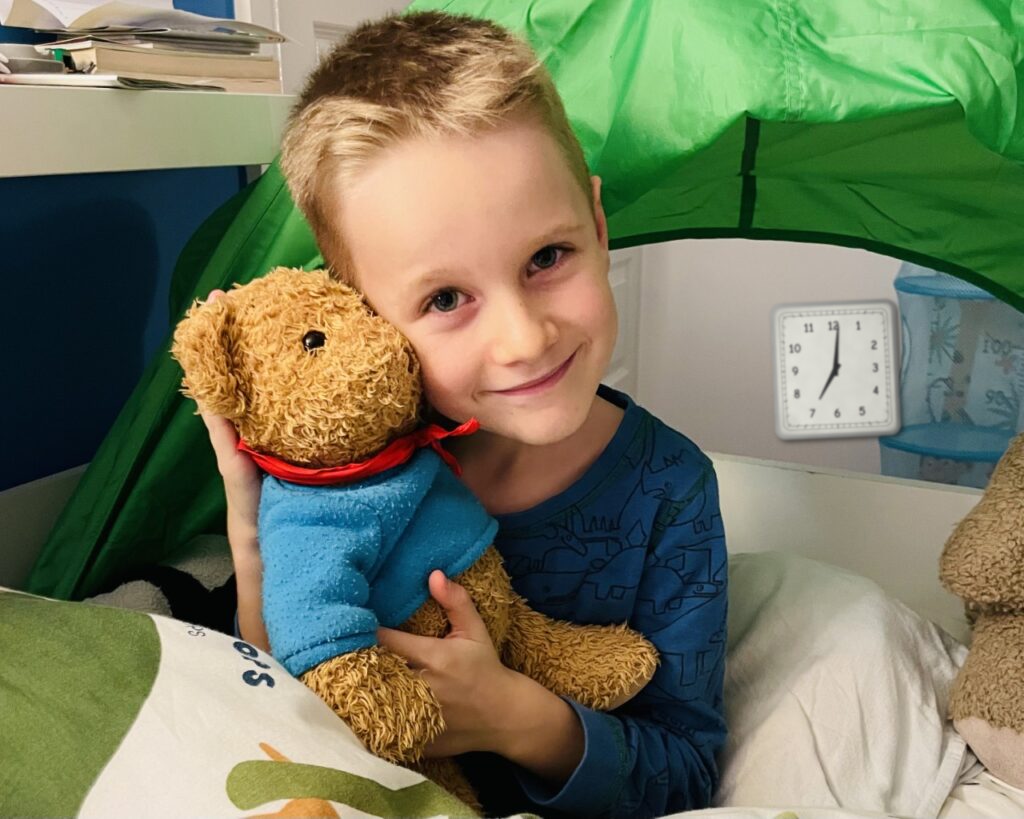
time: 7:01
